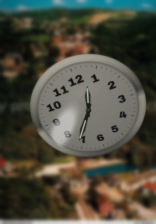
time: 12:36
